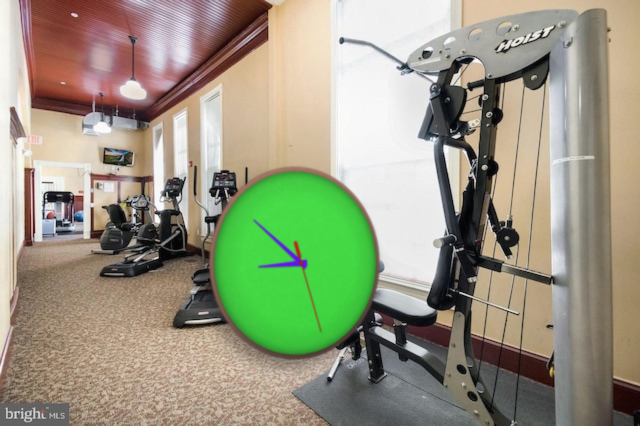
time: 8:51:27
